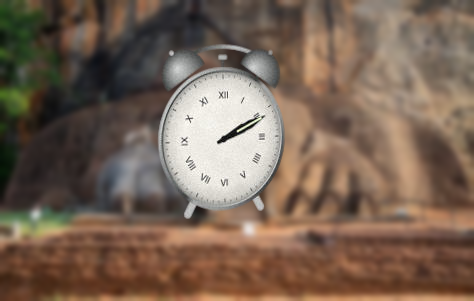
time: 2:11
